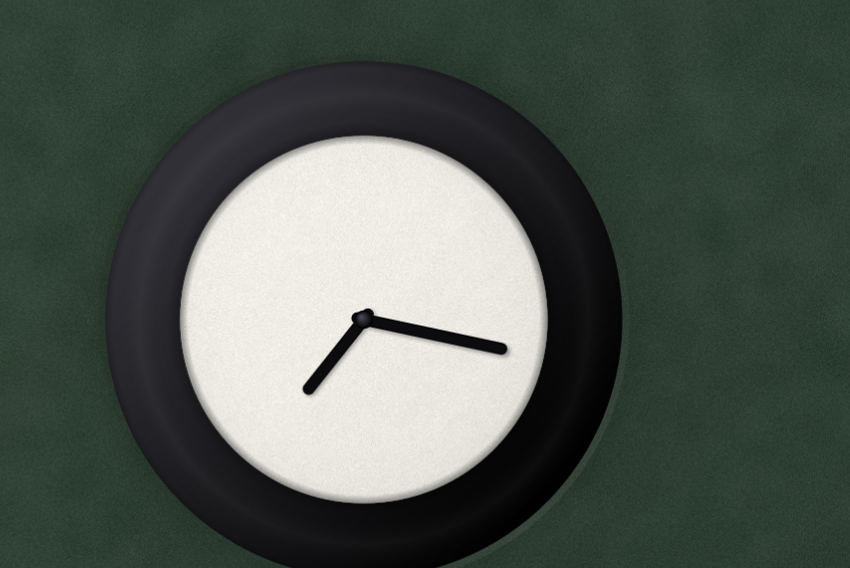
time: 7:17
